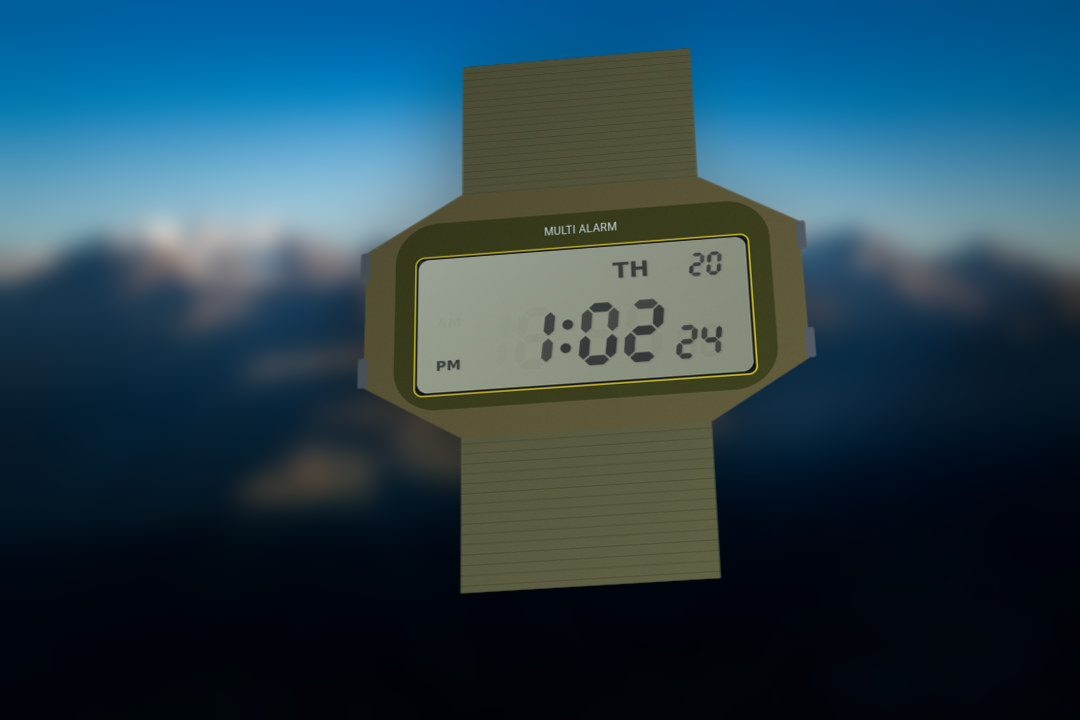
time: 1:02:24
